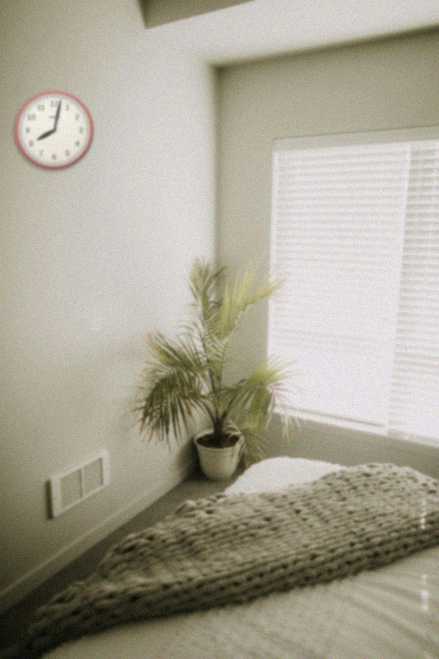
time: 8:02
